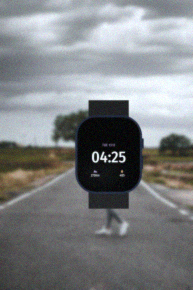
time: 4:25
